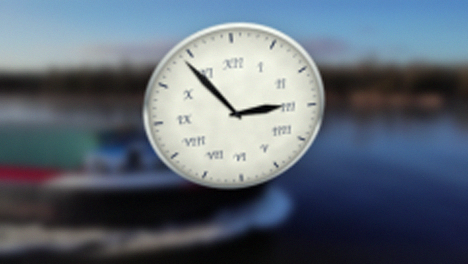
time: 2:54
